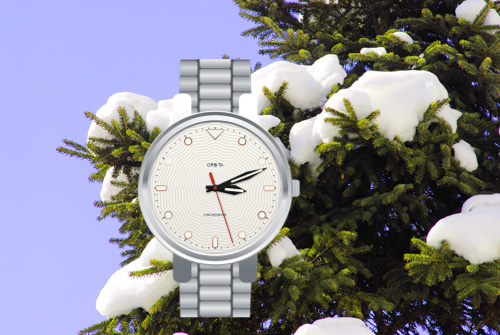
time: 3:11:27
